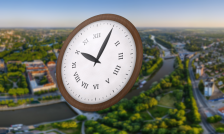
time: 10:05
